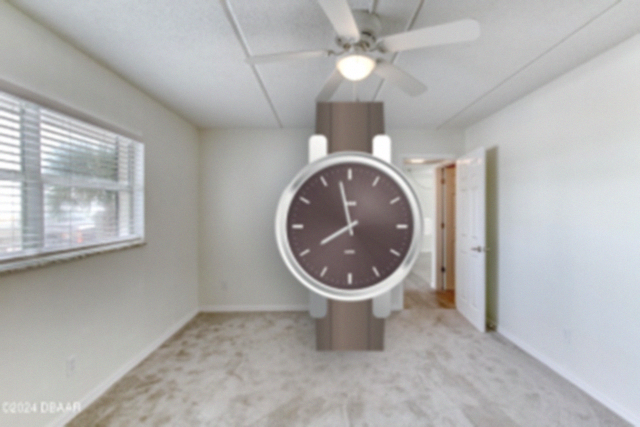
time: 7:58
